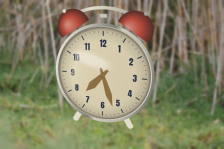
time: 7:27
